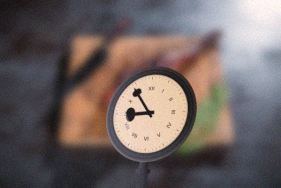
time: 8:54
